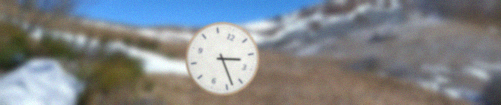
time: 2:23
